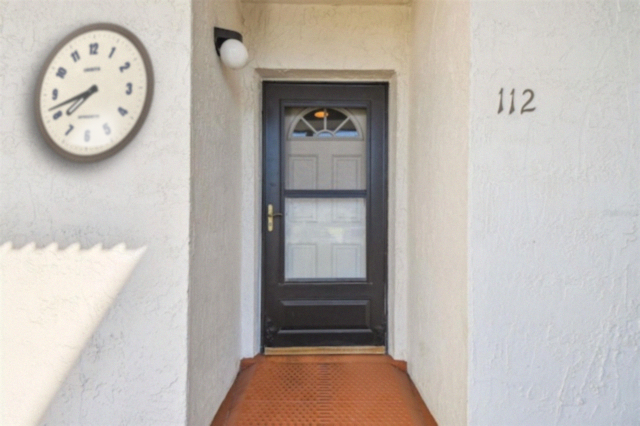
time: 7:42
